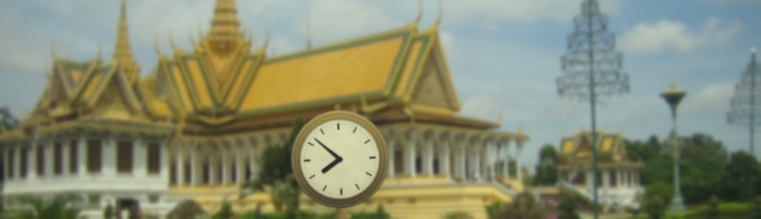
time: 7:52
